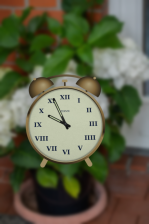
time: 9:56
